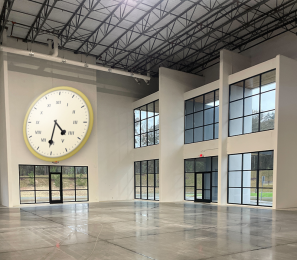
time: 4:31
